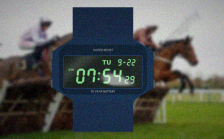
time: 7:54:29
